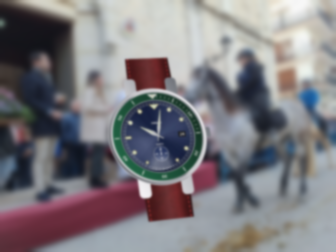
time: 10:02
